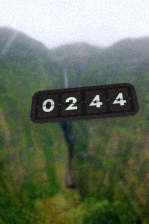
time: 2:44
